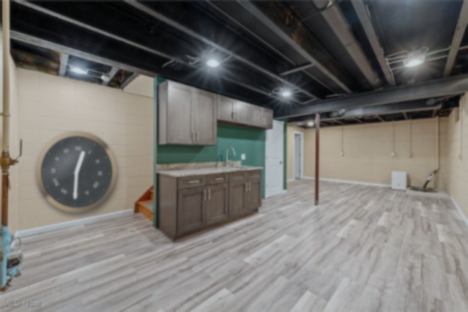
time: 12:30
